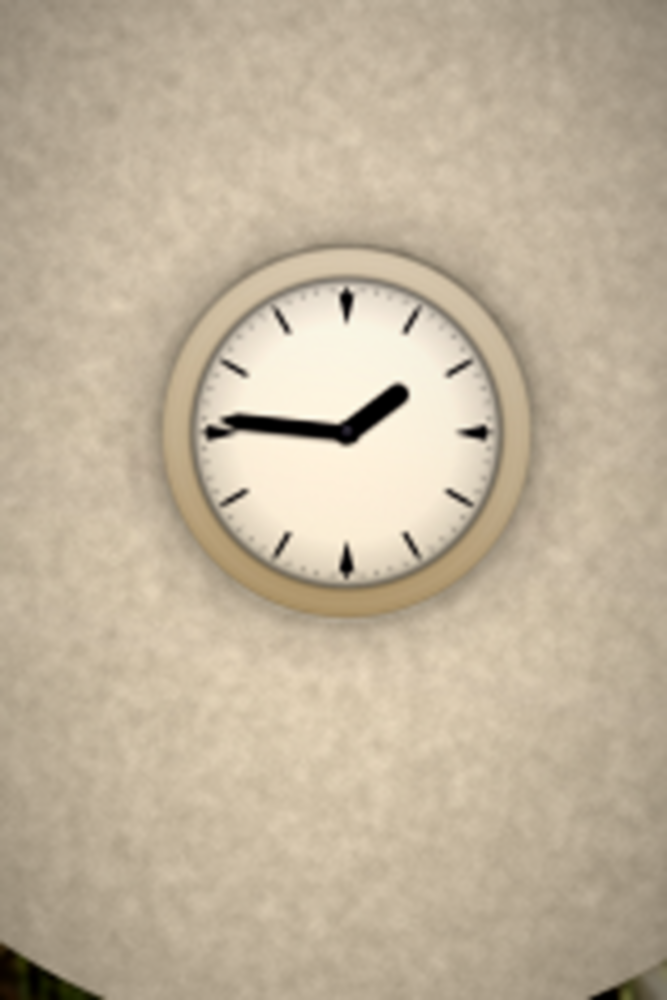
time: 1:46
